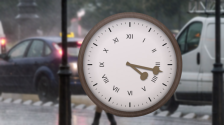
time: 4:17
